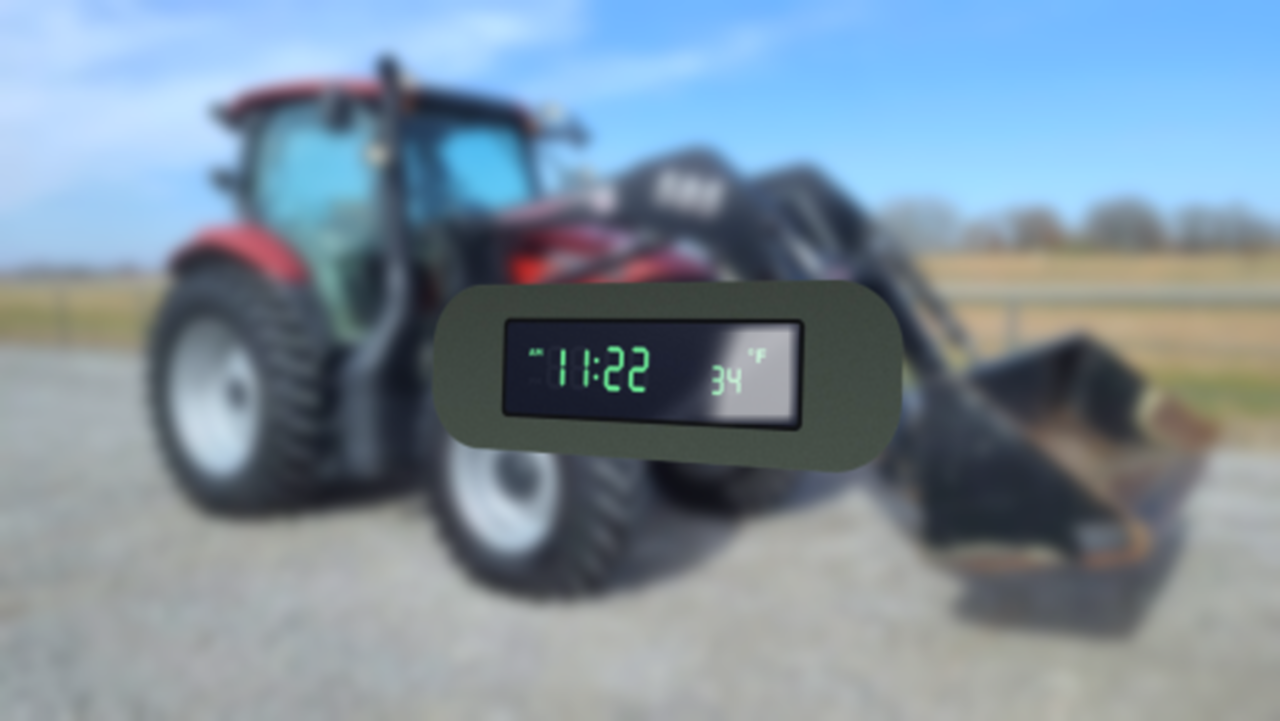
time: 11:22
